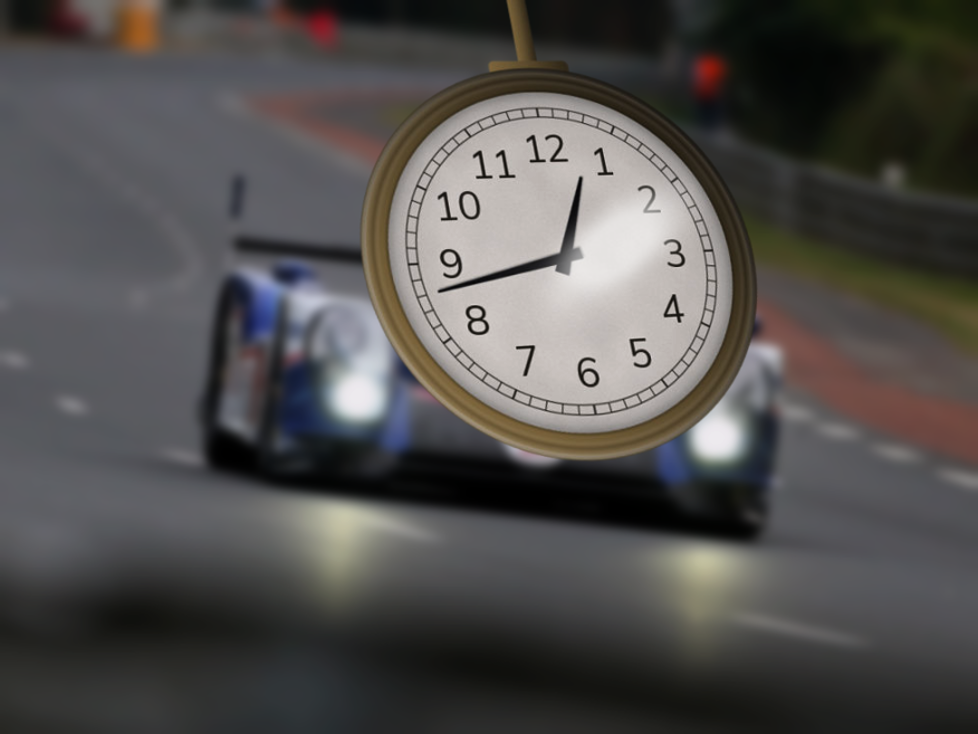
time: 12:43
